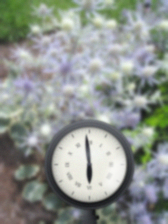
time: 5:59
